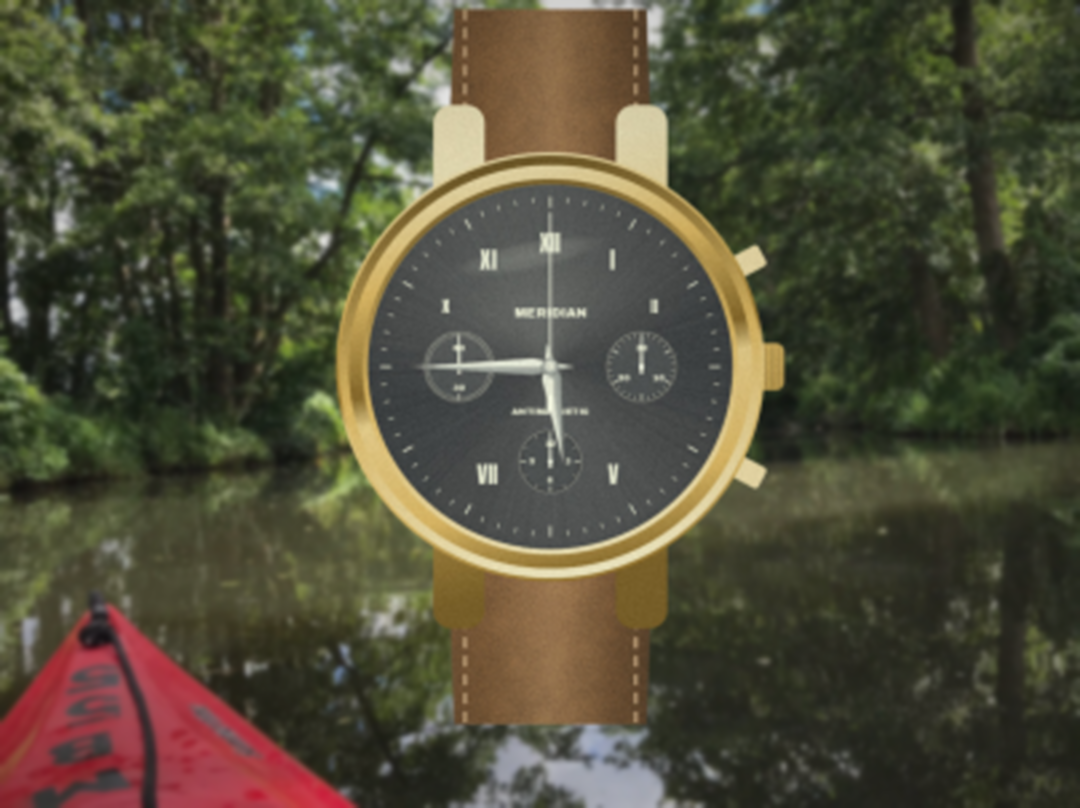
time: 5:45
